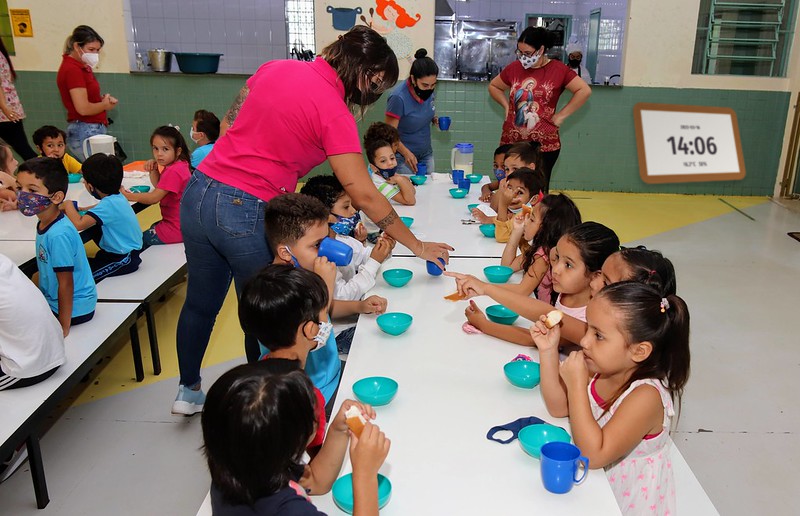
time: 14:06
